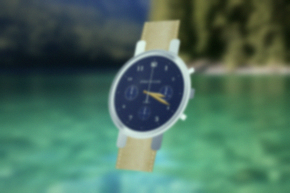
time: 3:19
